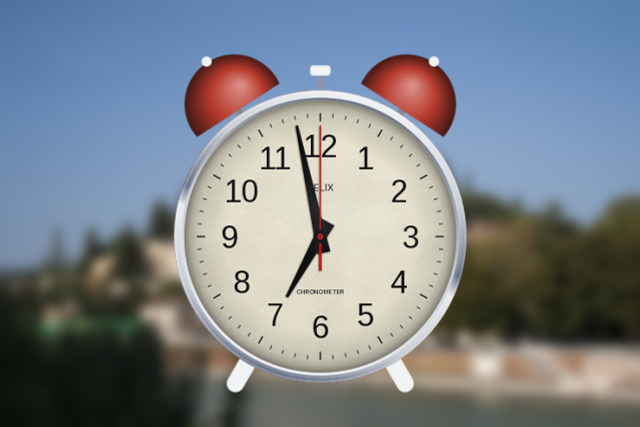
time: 6:58:00
